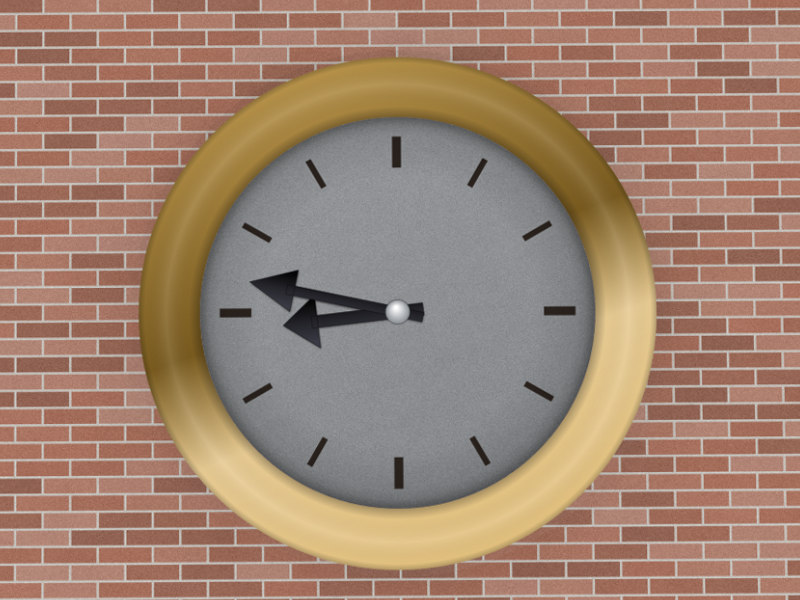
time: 8:47
